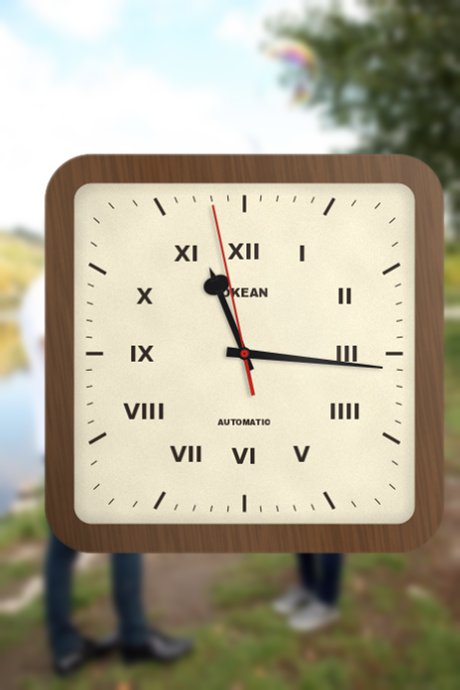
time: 11:15:58
